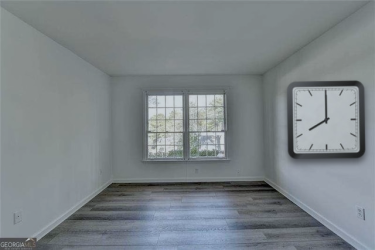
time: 8:00
